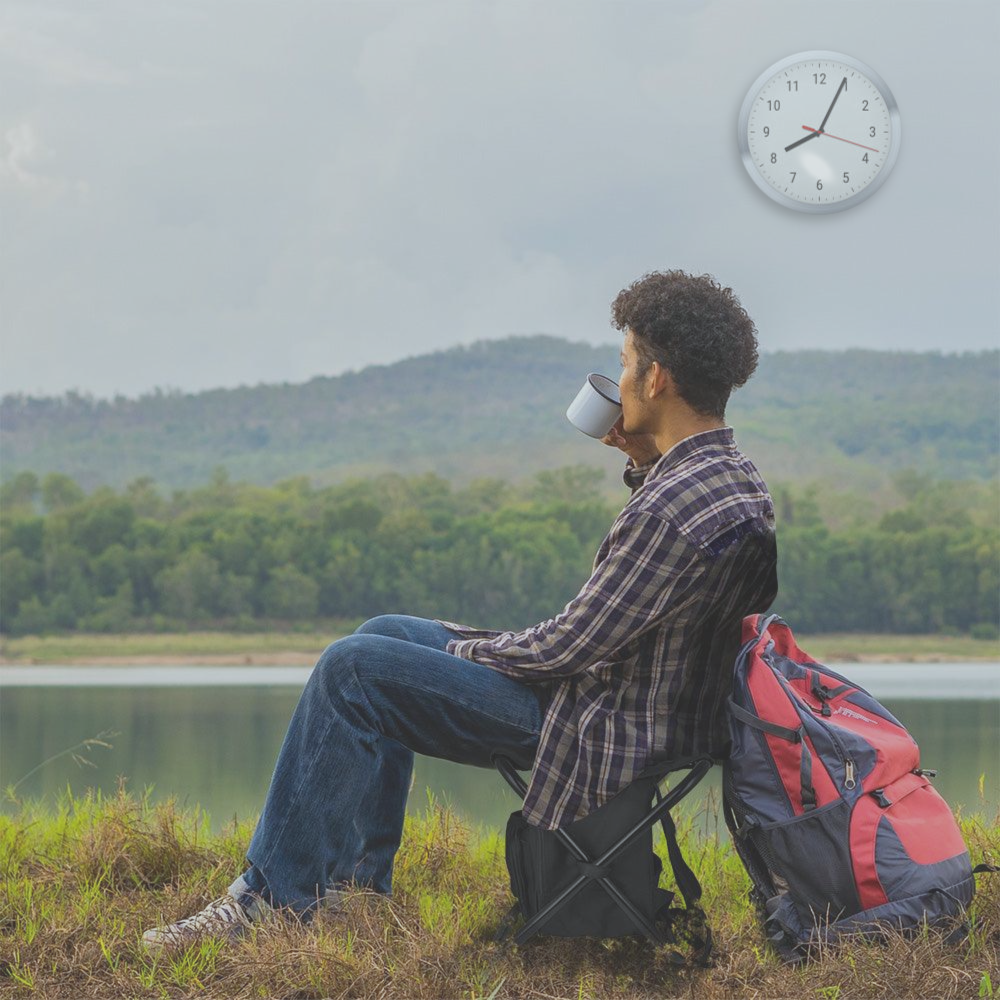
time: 8:04:18
